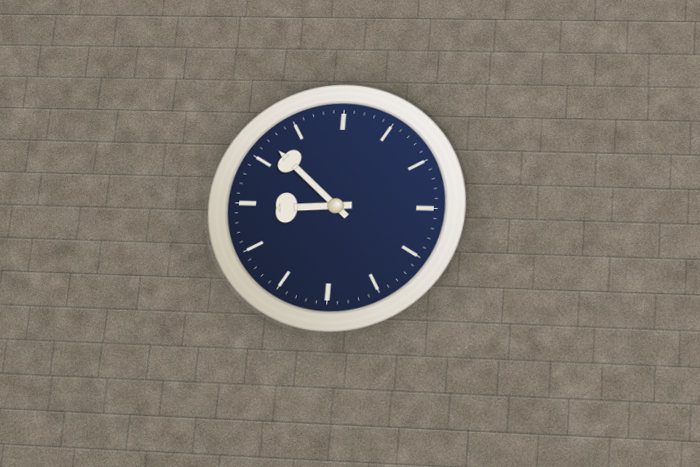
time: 8:52
